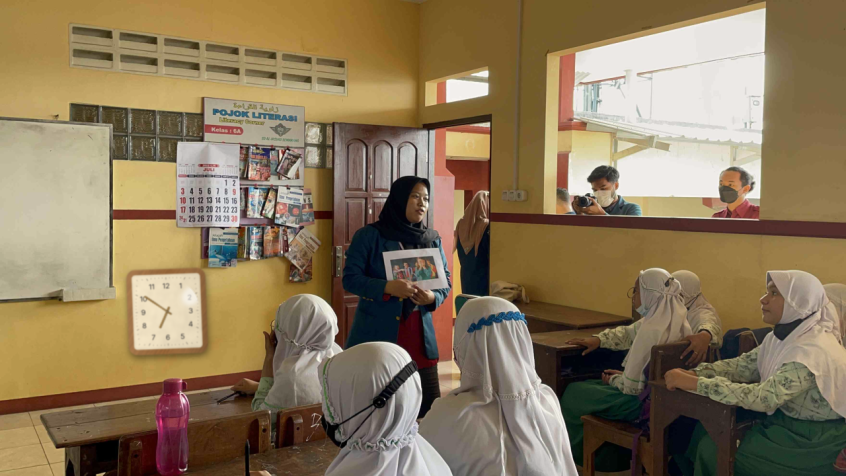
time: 6:51
